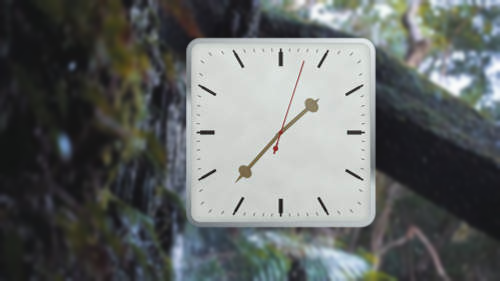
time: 1:37:03
